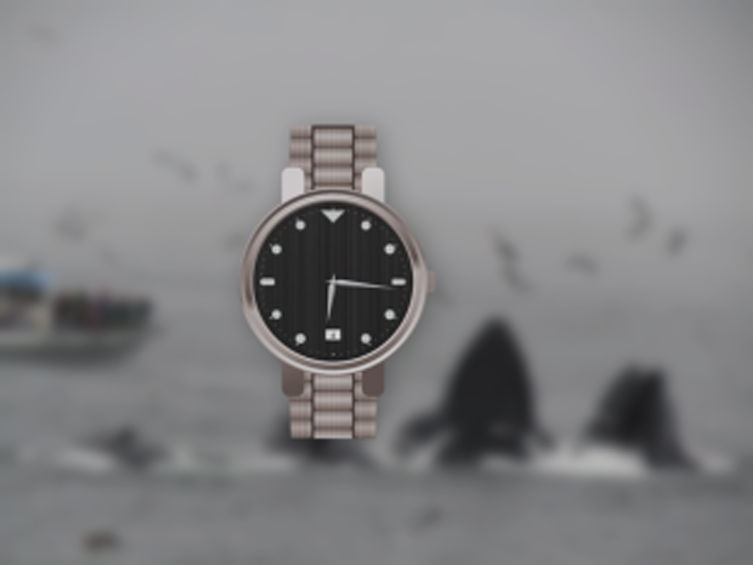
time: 6:16
